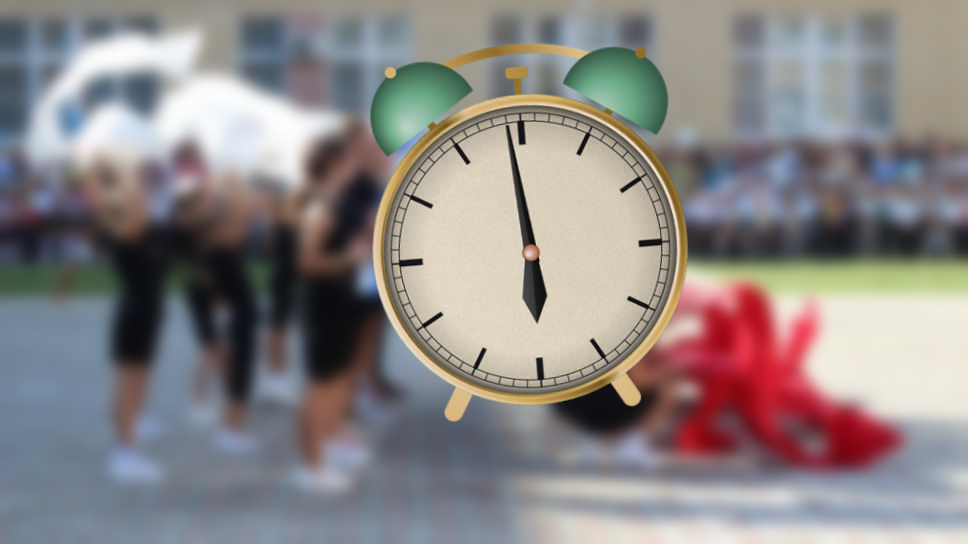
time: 5:59
